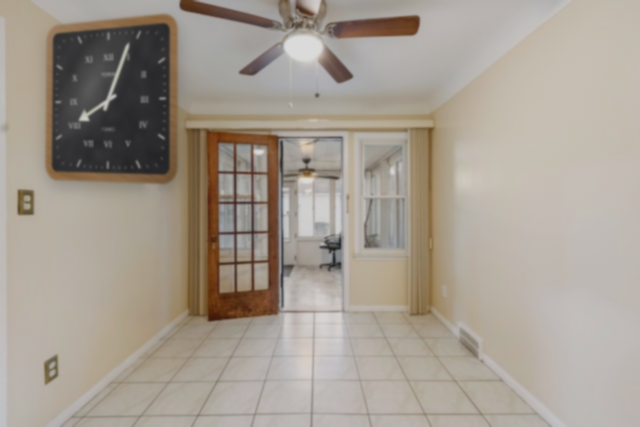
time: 8:04
